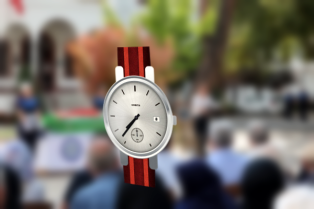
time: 7:37
